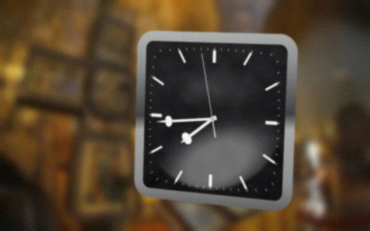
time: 7:43:58
